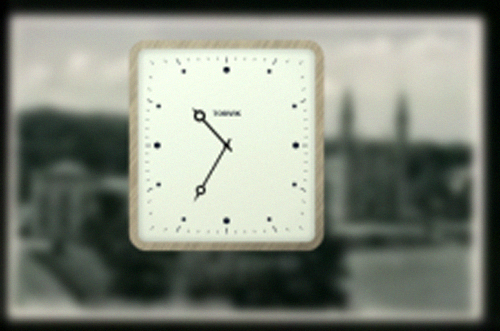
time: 10:35
